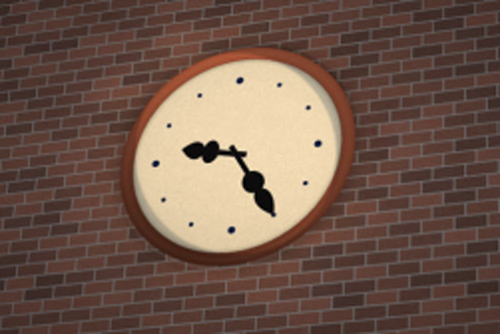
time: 9:25
